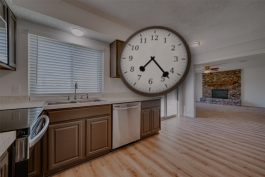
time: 7:23
